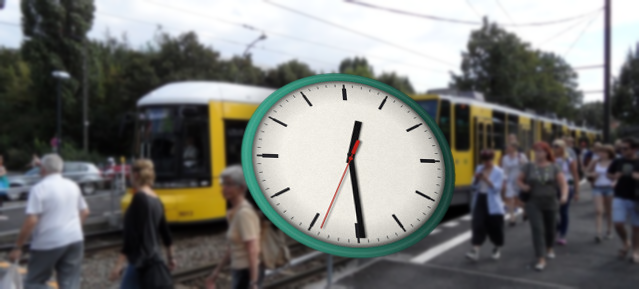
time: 12:29:34
